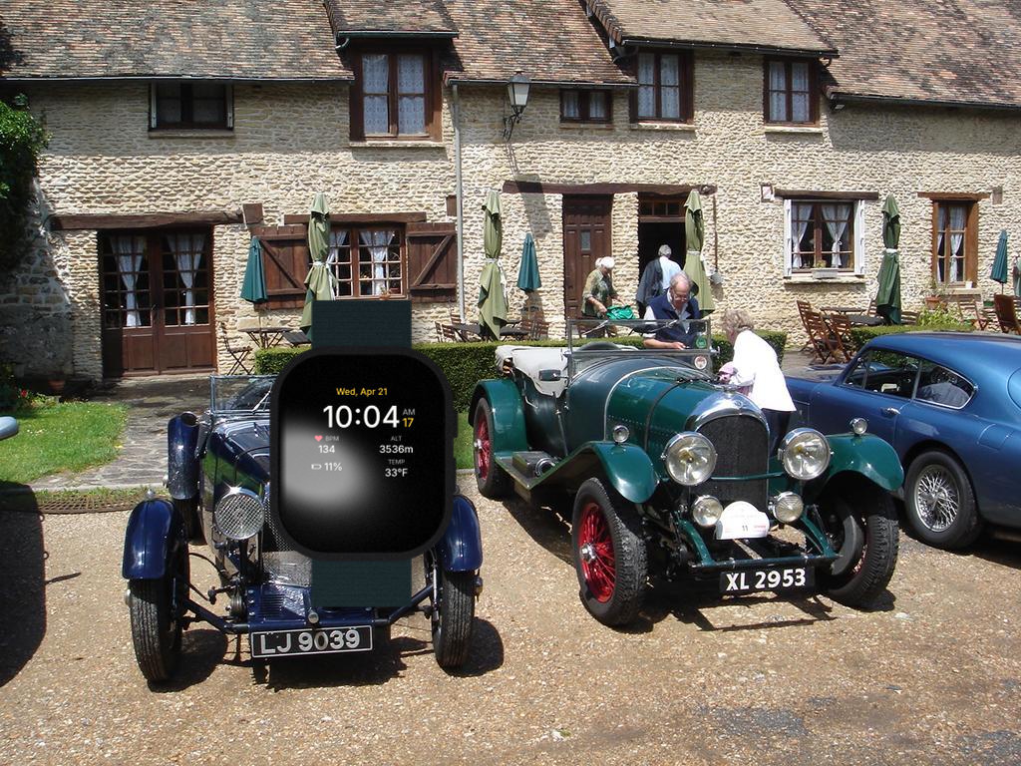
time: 10:04:17
